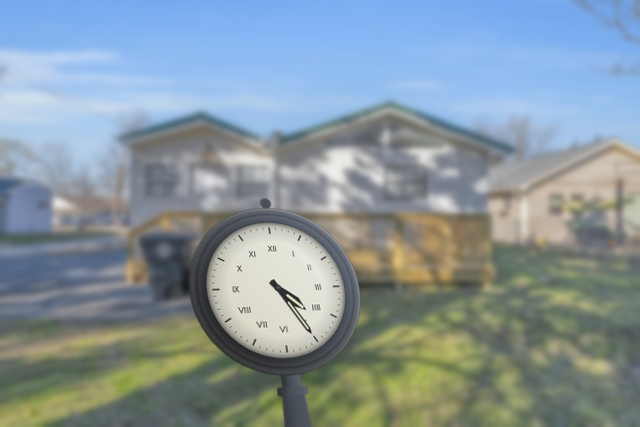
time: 4:25
